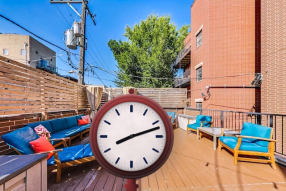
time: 8:12
